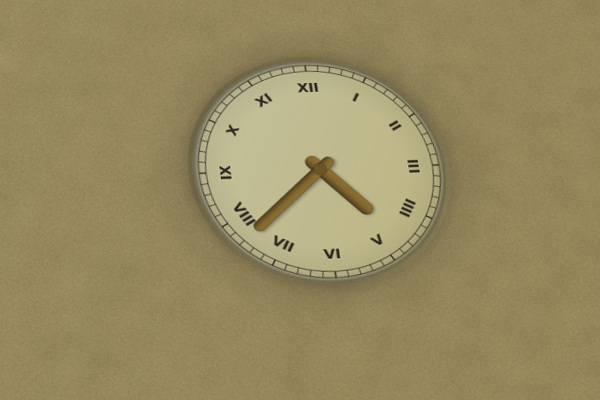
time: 4:38
